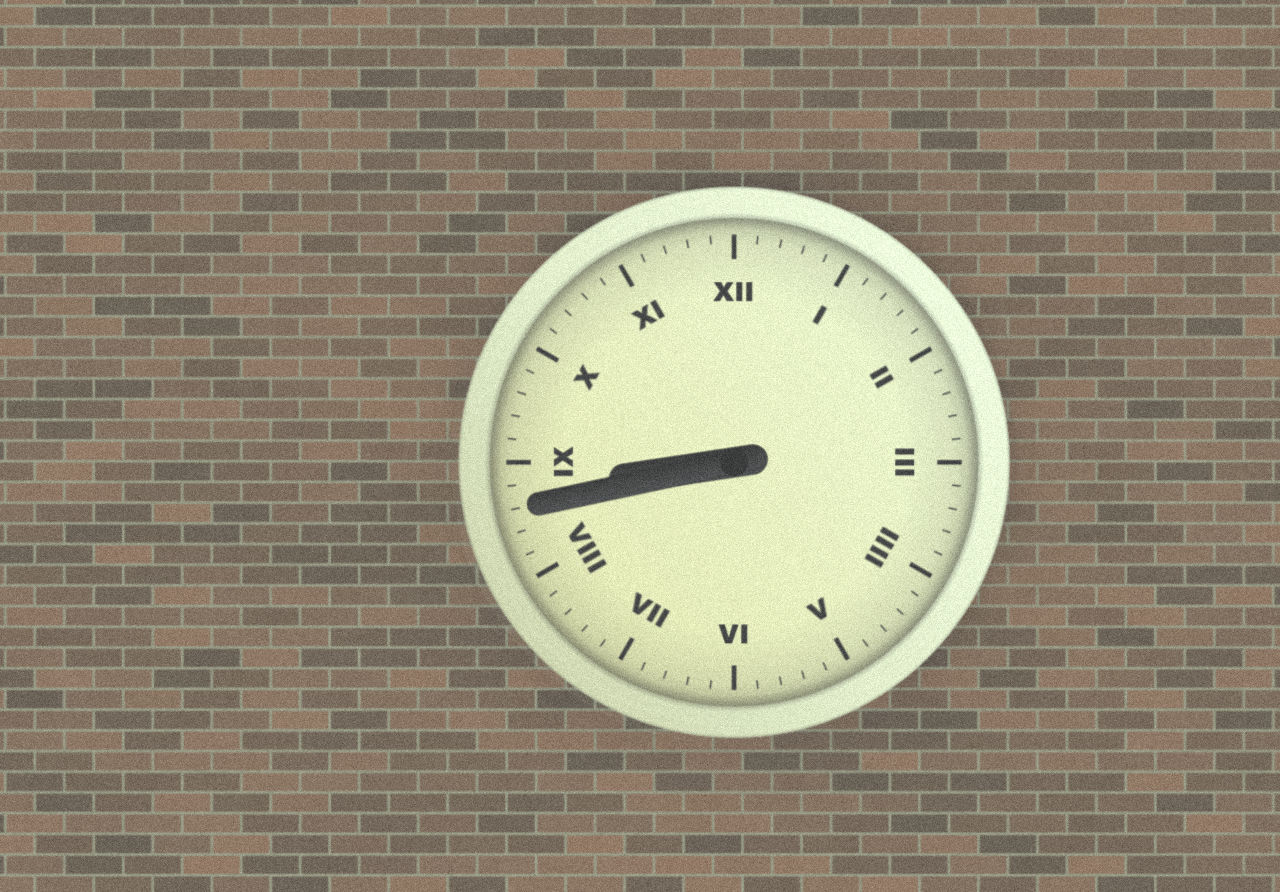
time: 8:43
